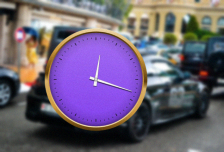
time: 12:18
